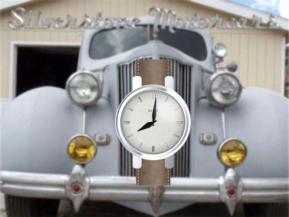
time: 8:01
